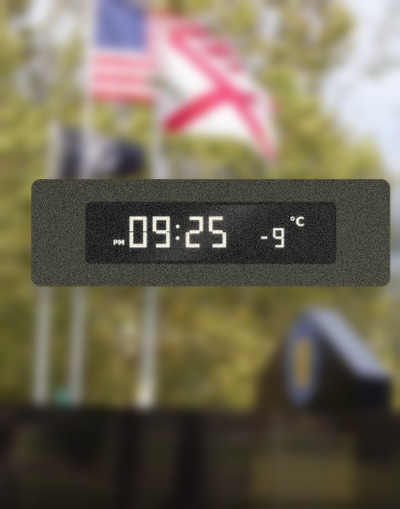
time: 9:25
